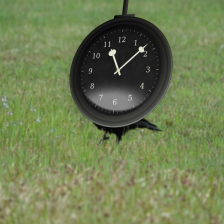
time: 11:08
